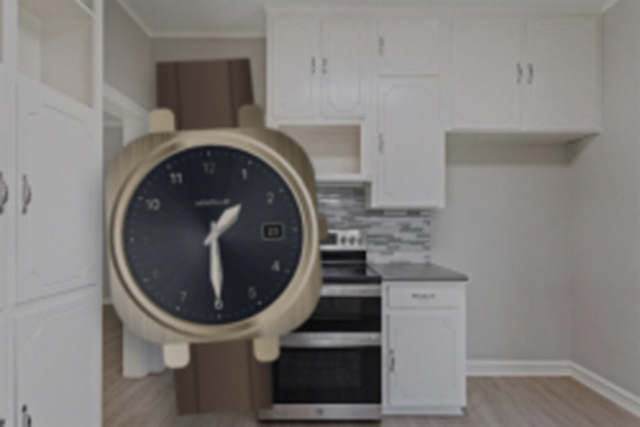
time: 1:30
